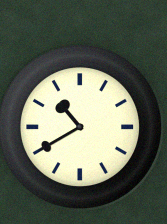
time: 10:40
